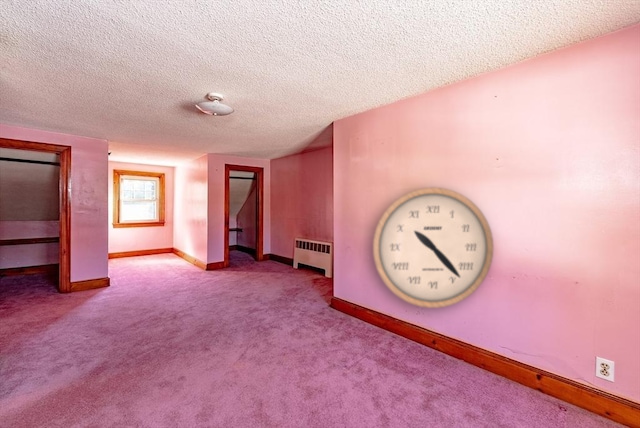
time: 10:23
